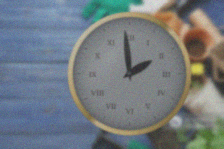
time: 1:59
